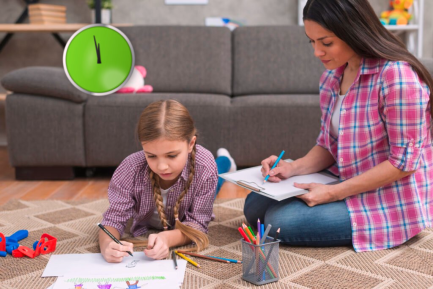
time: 11:58
